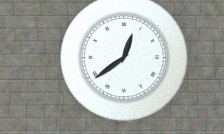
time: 12:39
